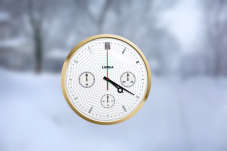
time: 4:20
